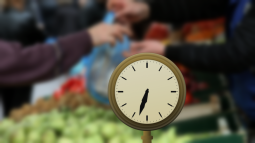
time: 6:33
